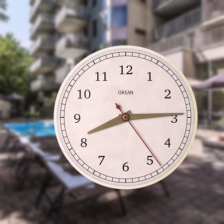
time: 8:14:24
